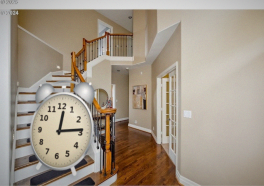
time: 12:14
